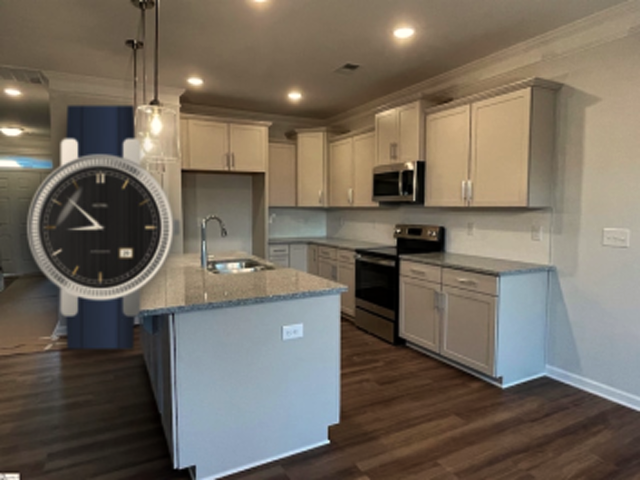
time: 8:52
